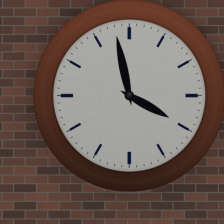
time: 3:58
